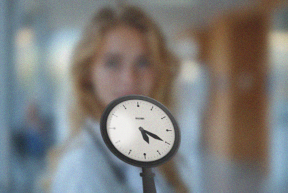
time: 5:20
